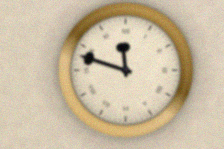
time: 11:48
